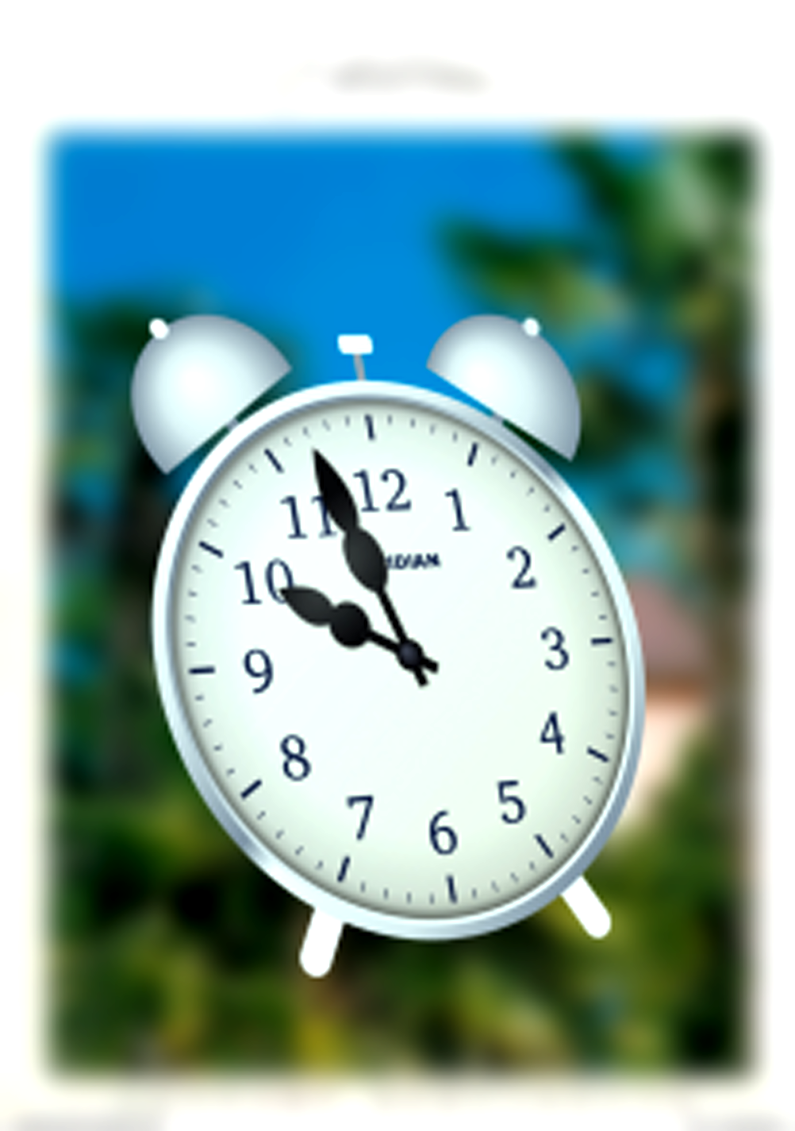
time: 9:57
